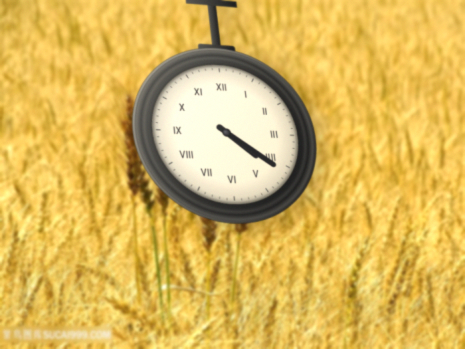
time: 4:21
